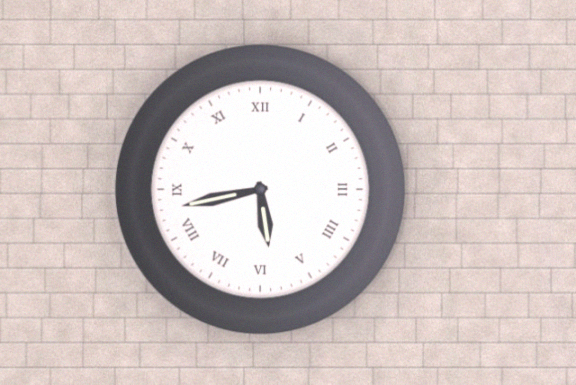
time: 5:43
